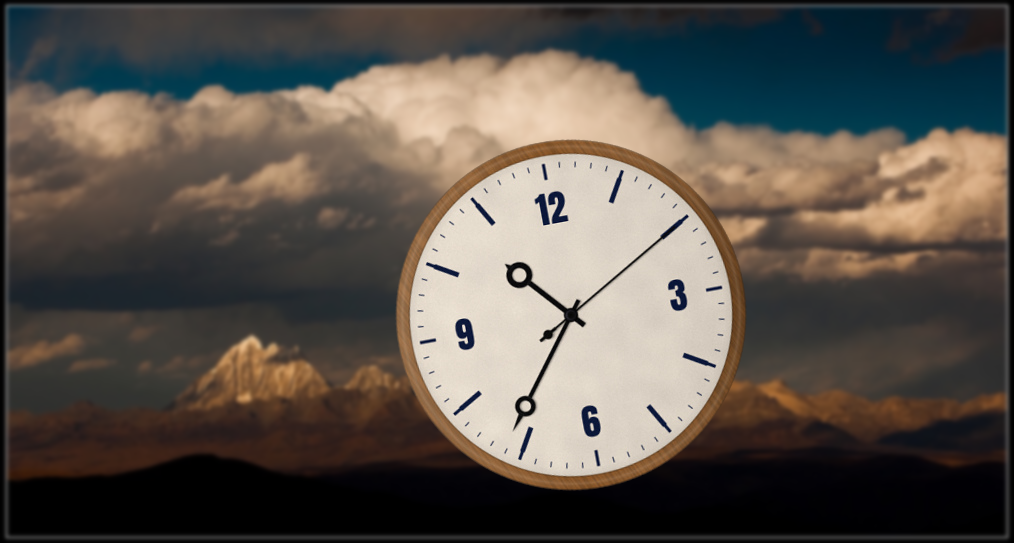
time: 10:36:10
